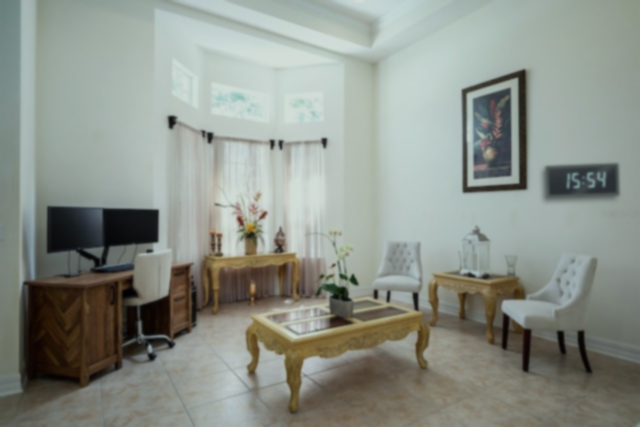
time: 15:54
